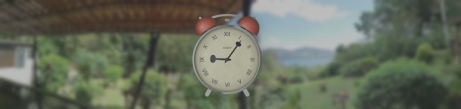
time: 9:06
